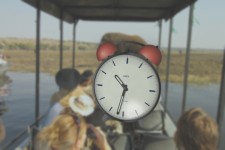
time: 10:32
